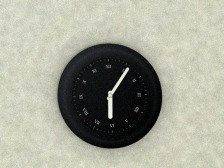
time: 6:06
